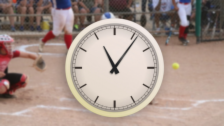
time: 11:06
